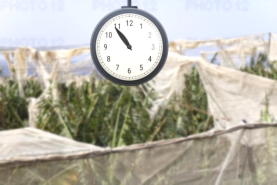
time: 10:54
